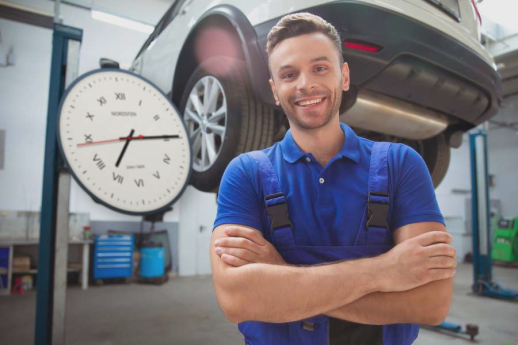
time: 7:14:44
